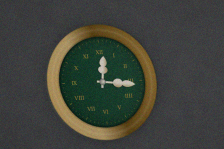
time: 12:16
